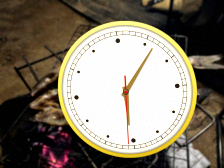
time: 6:06:31
